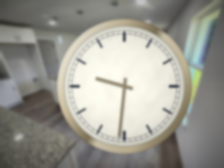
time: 9:31
